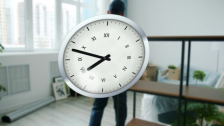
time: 7:48
